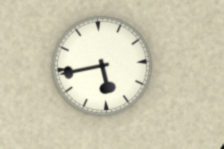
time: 5:44
